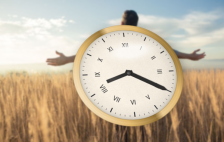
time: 8:20
